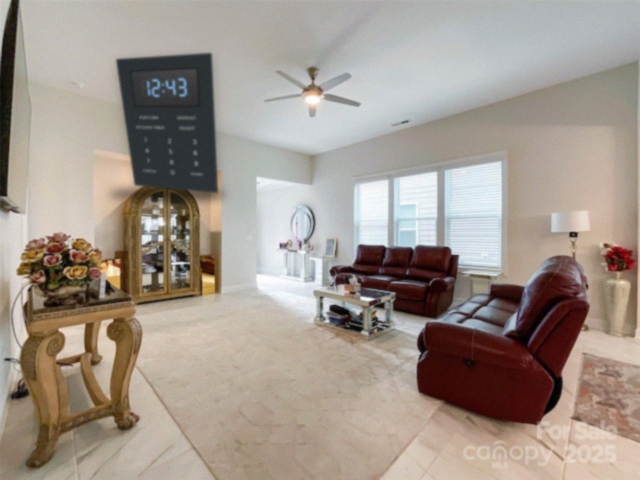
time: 12:43
